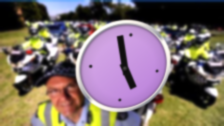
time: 4:57
